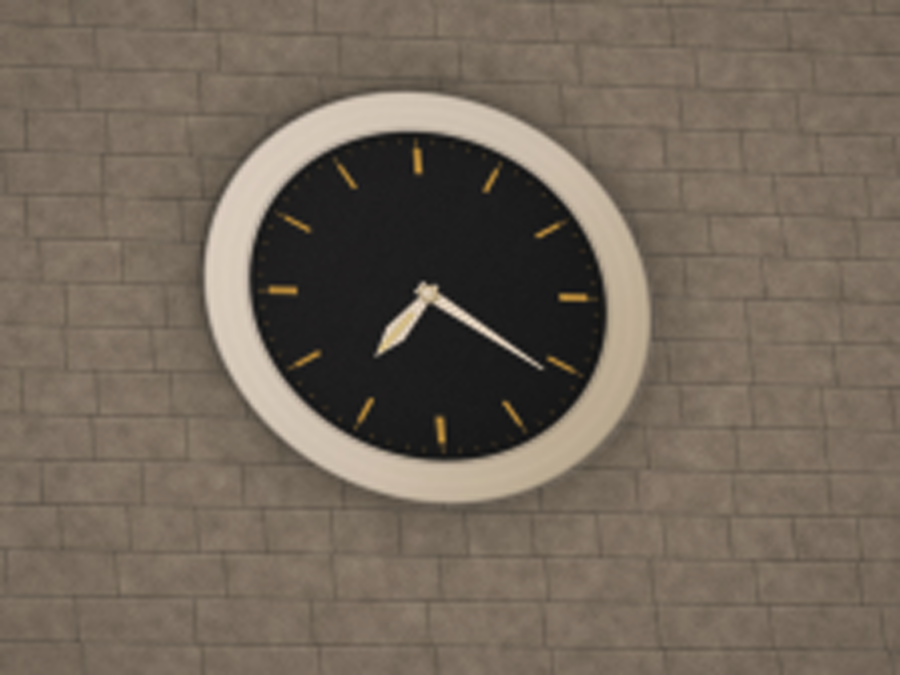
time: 7:21
